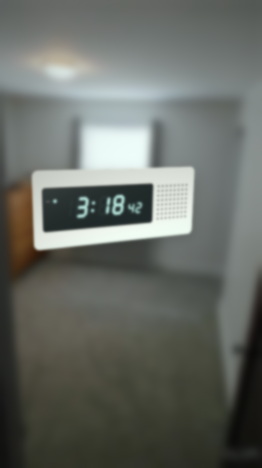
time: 3:18
